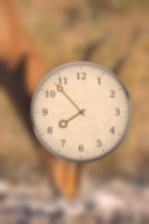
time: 7:53
